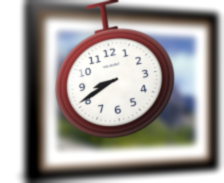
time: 8:41
